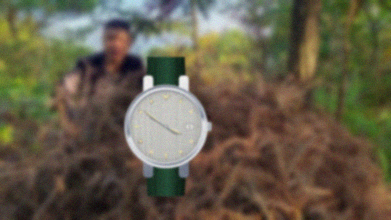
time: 3:51
